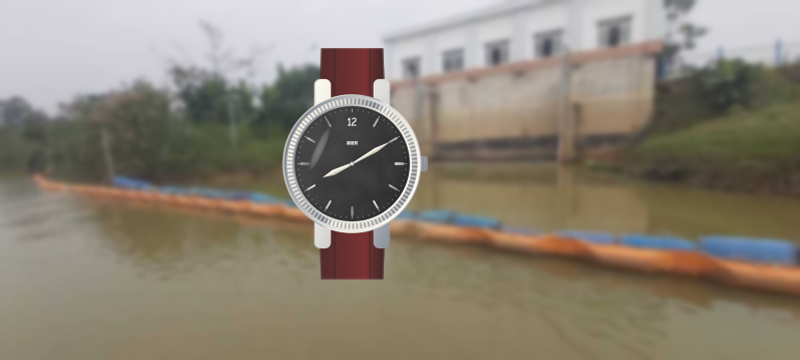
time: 8:10
